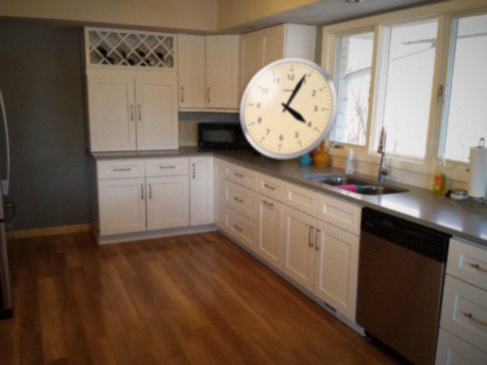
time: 4:04
